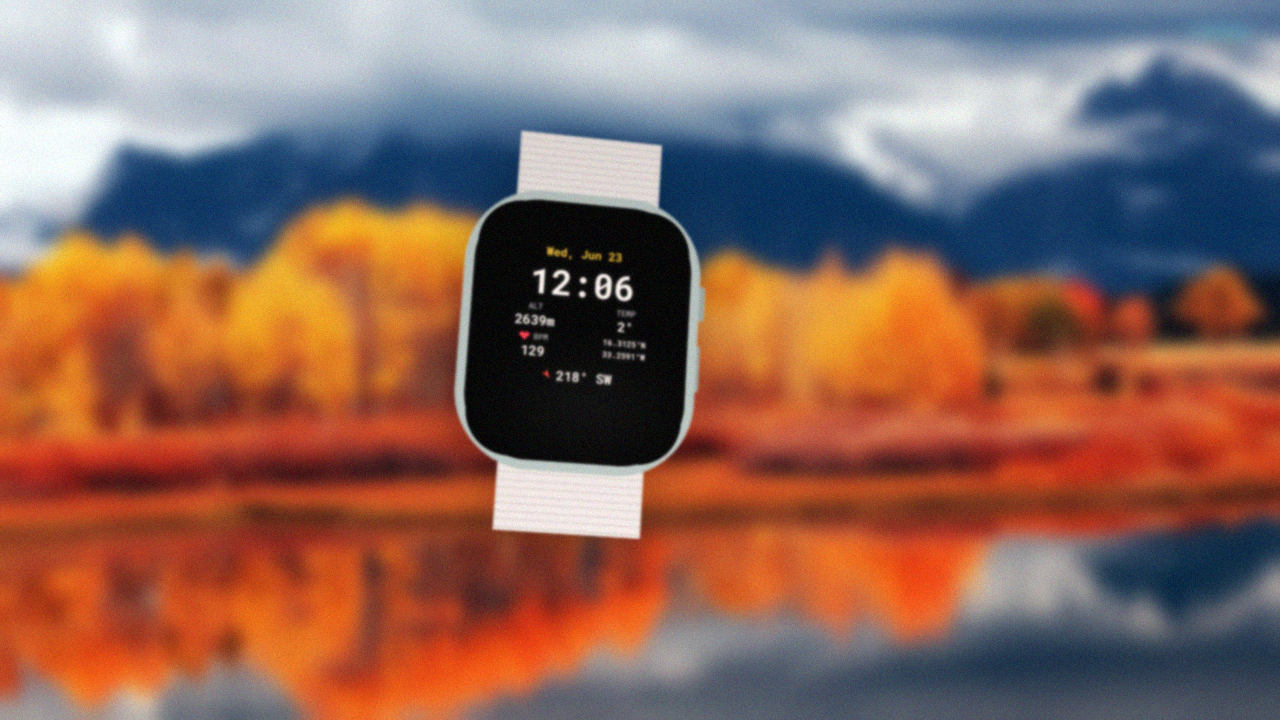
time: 12:06
